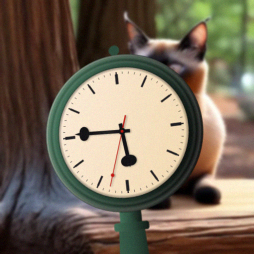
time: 5:45:33
